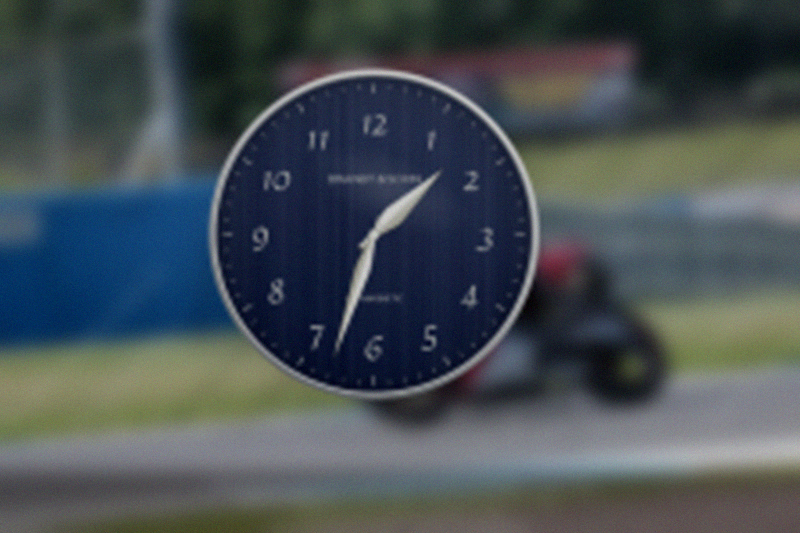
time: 1:33
